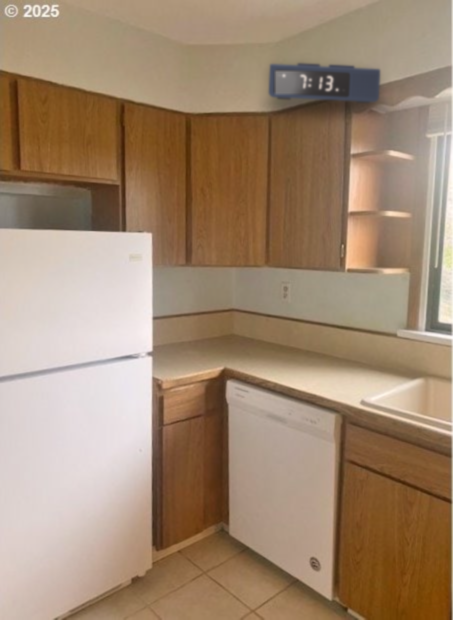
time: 7:13
